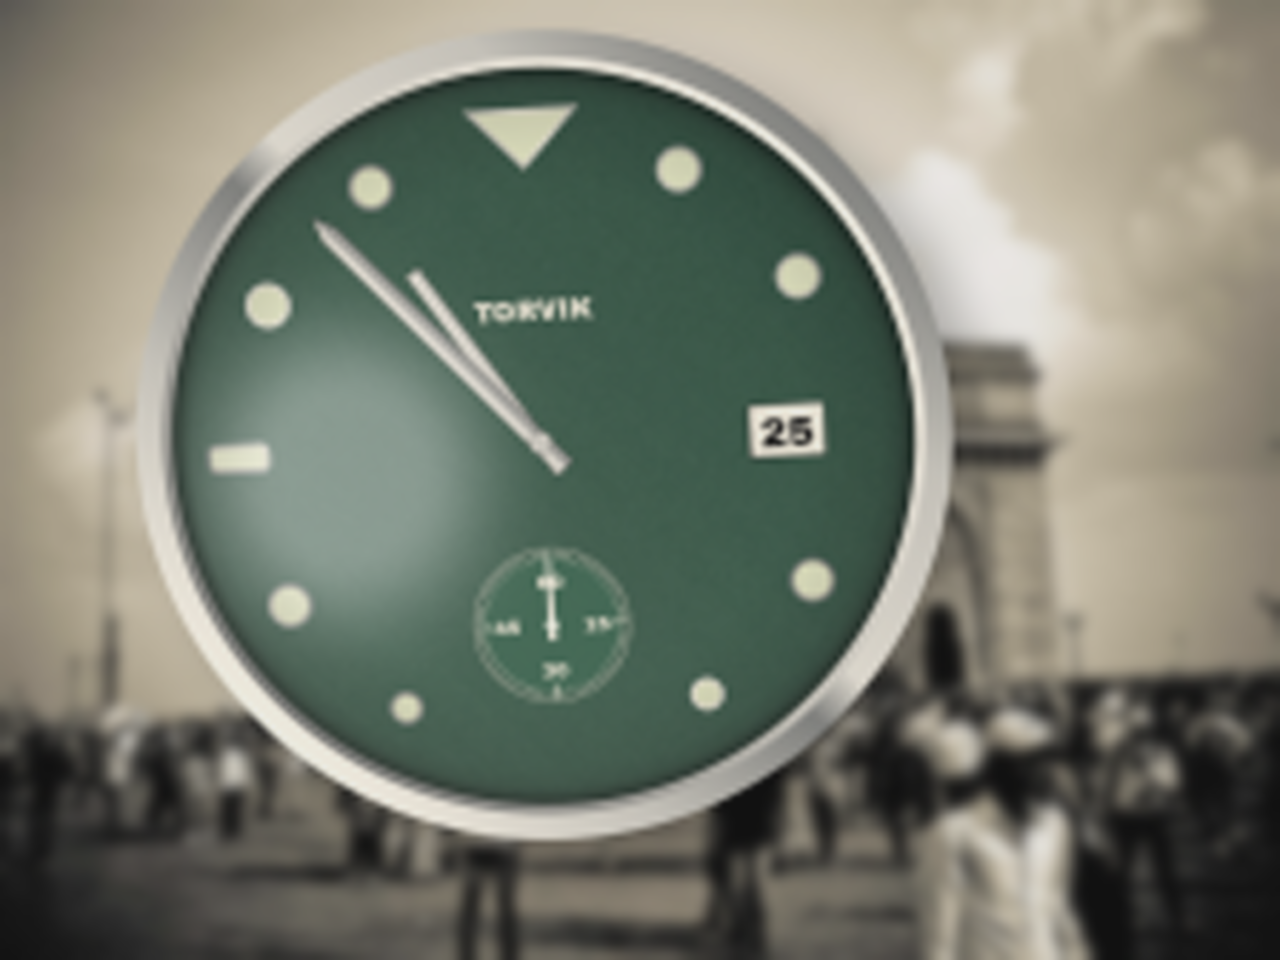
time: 10:53
